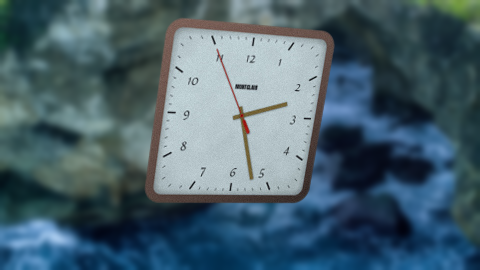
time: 2:26:55
